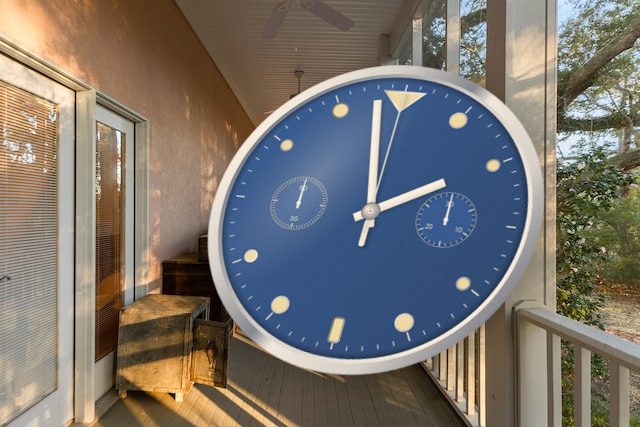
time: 1:58
